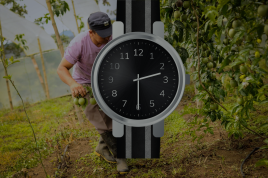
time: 2:30
